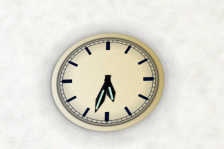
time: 5:33
